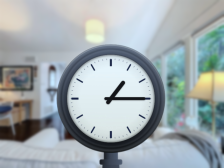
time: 1:15
